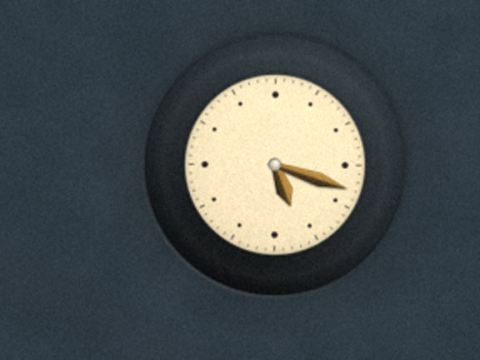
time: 5:18
